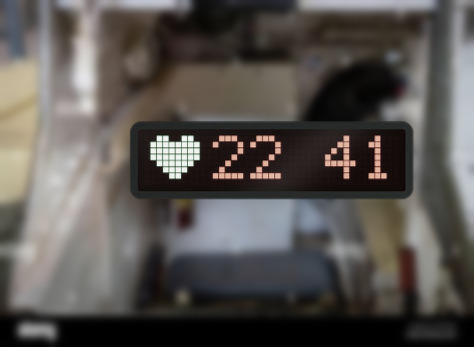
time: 22:41
